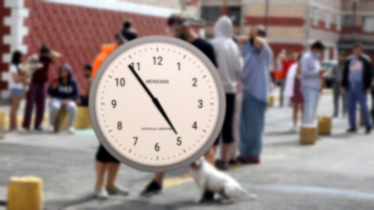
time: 4:54
